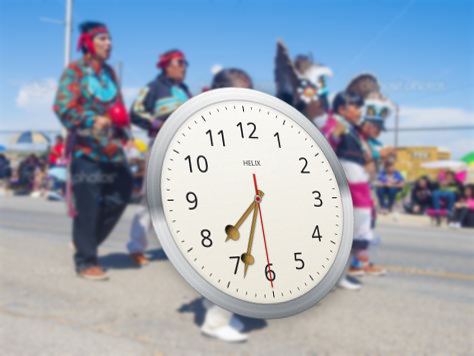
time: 7:33:30
